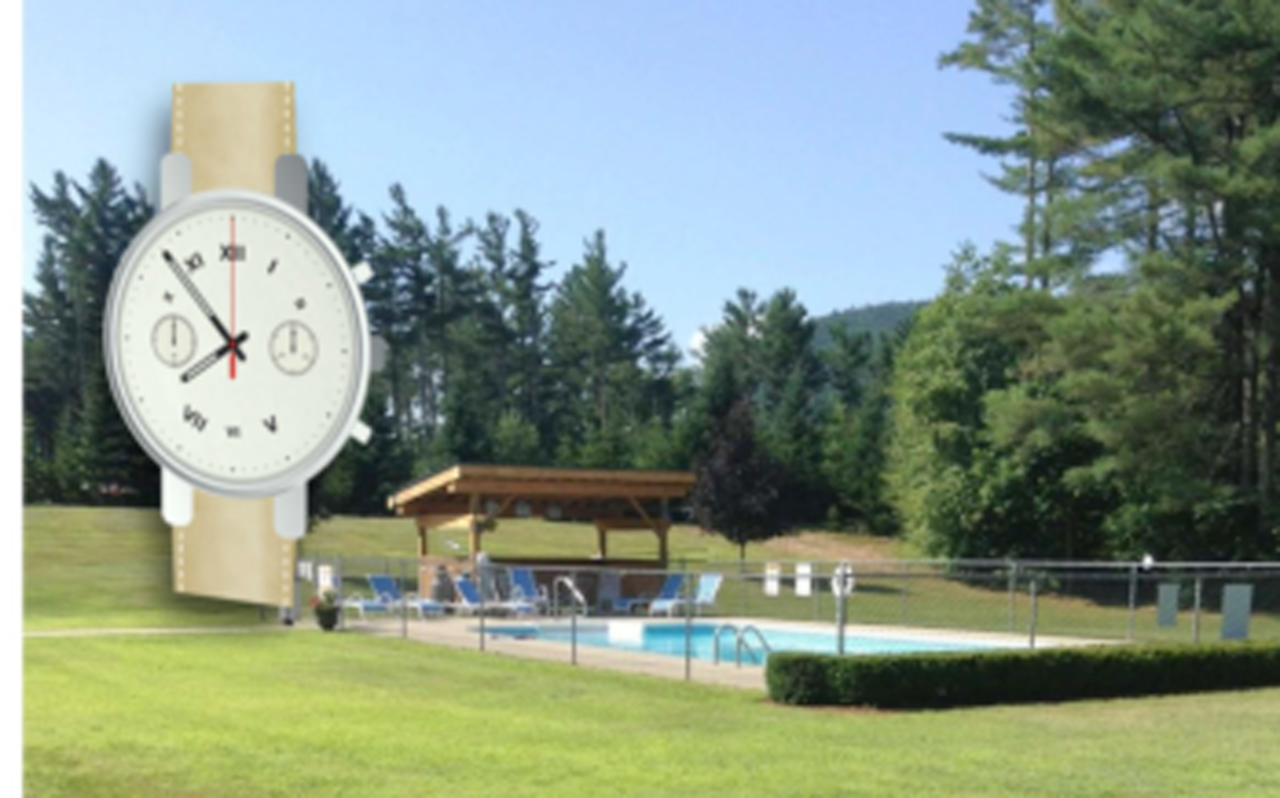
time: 7:53
